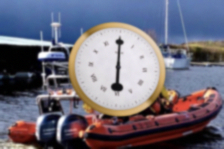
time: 6:00
